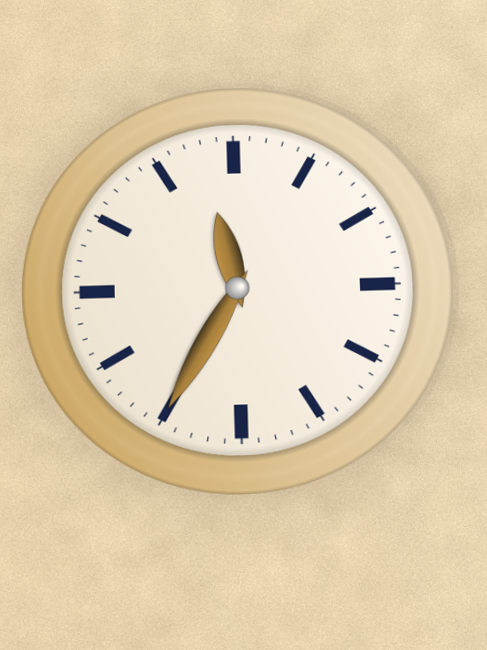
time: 11:35
